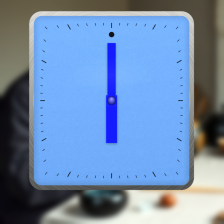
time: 6:00
